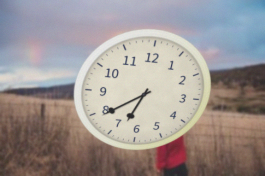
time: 6:39
